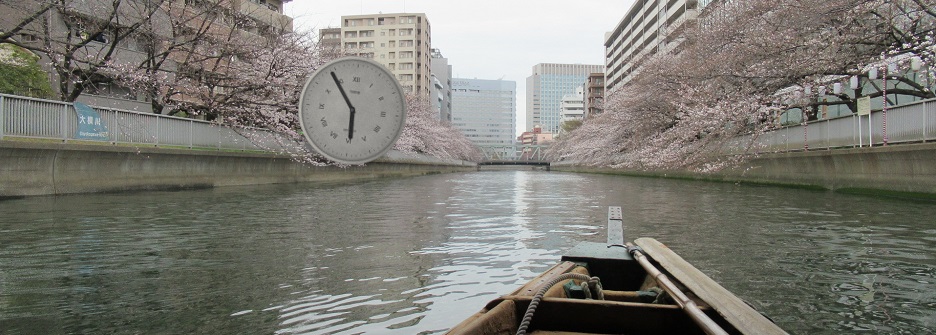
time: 5:54
